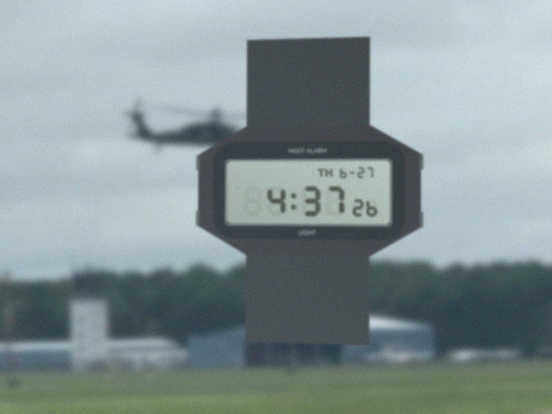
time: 4:37:26
